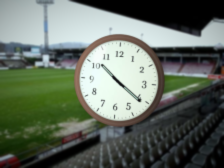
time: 10:21
